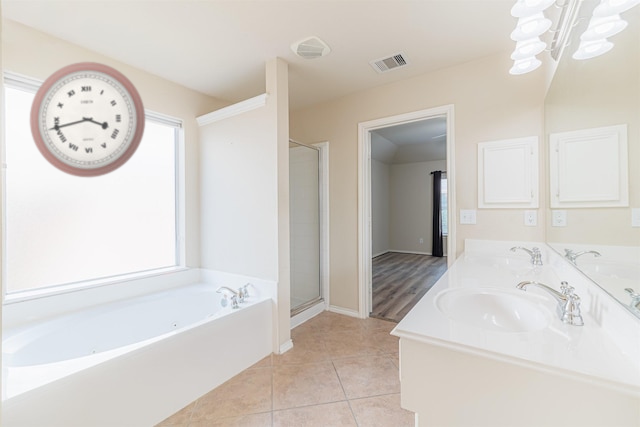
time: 3:43
